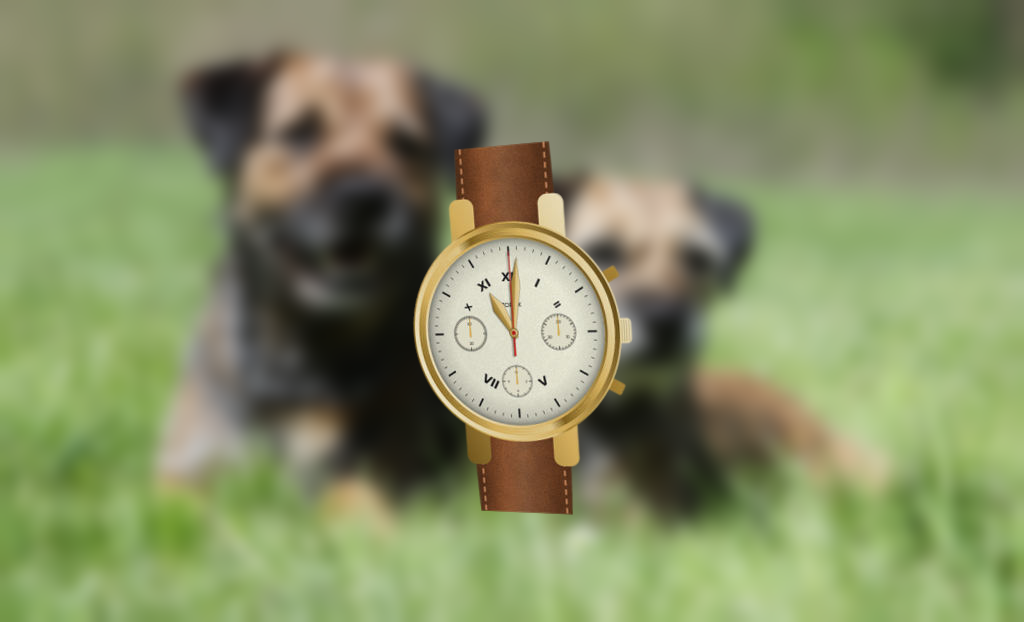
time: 11:01
